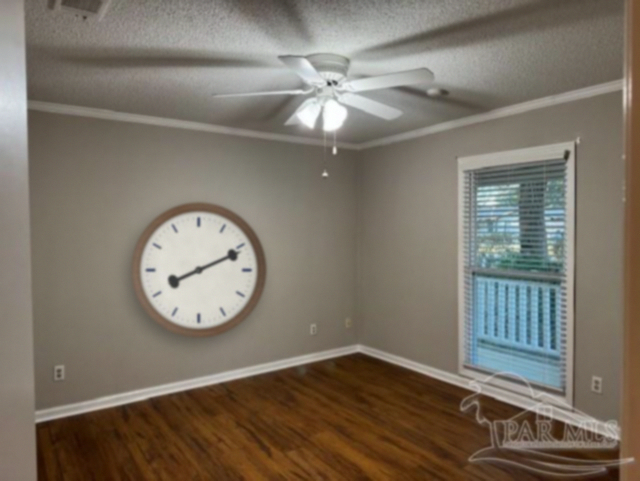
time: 8:11
